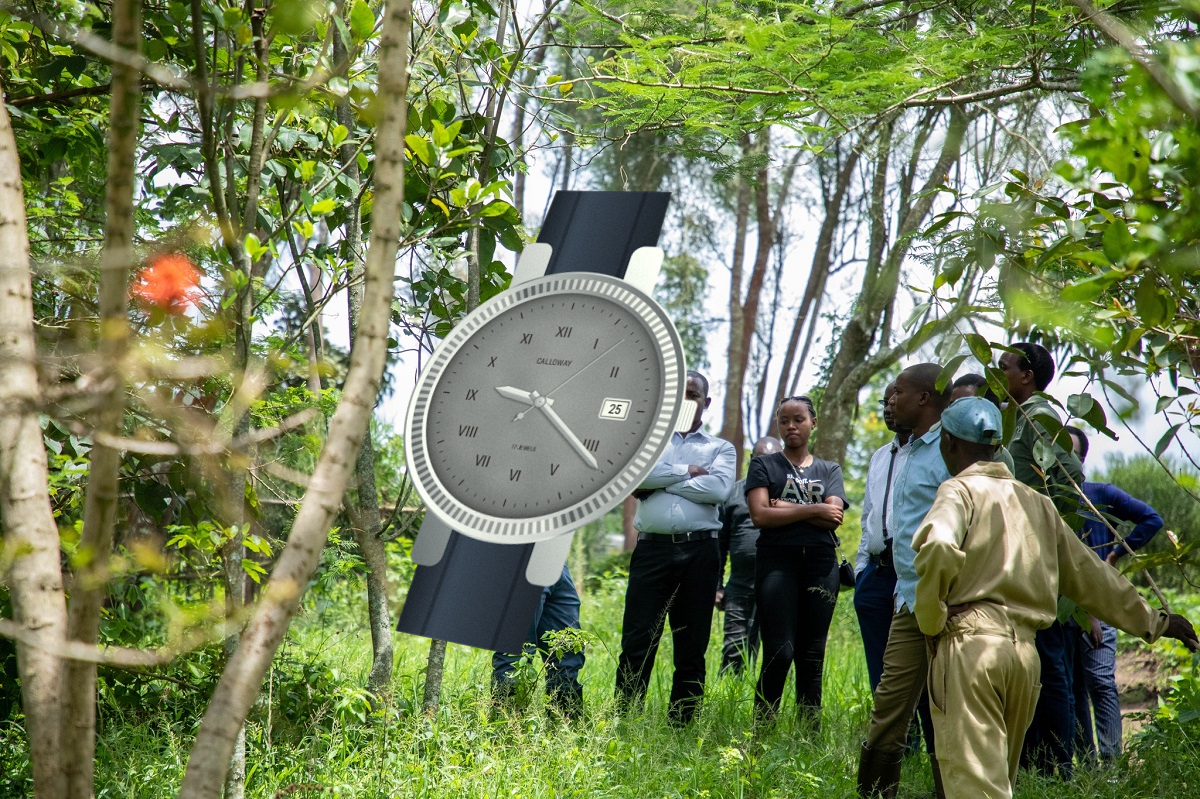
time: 9:21:07
